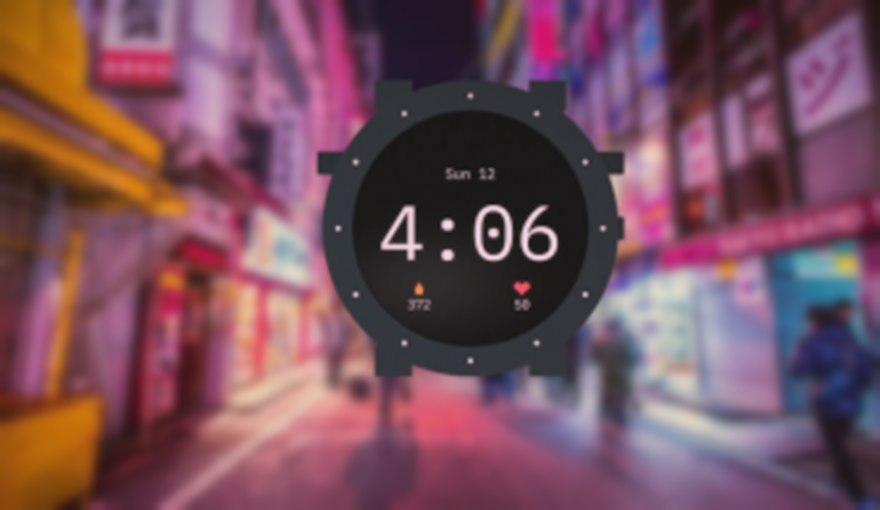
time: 4:06
